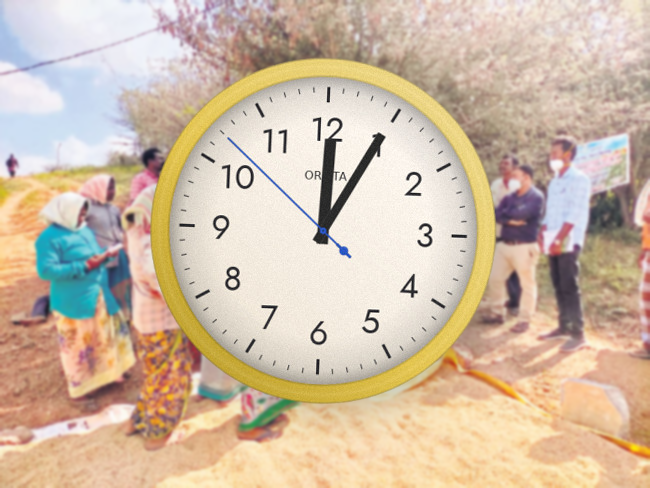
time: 12:04:52
